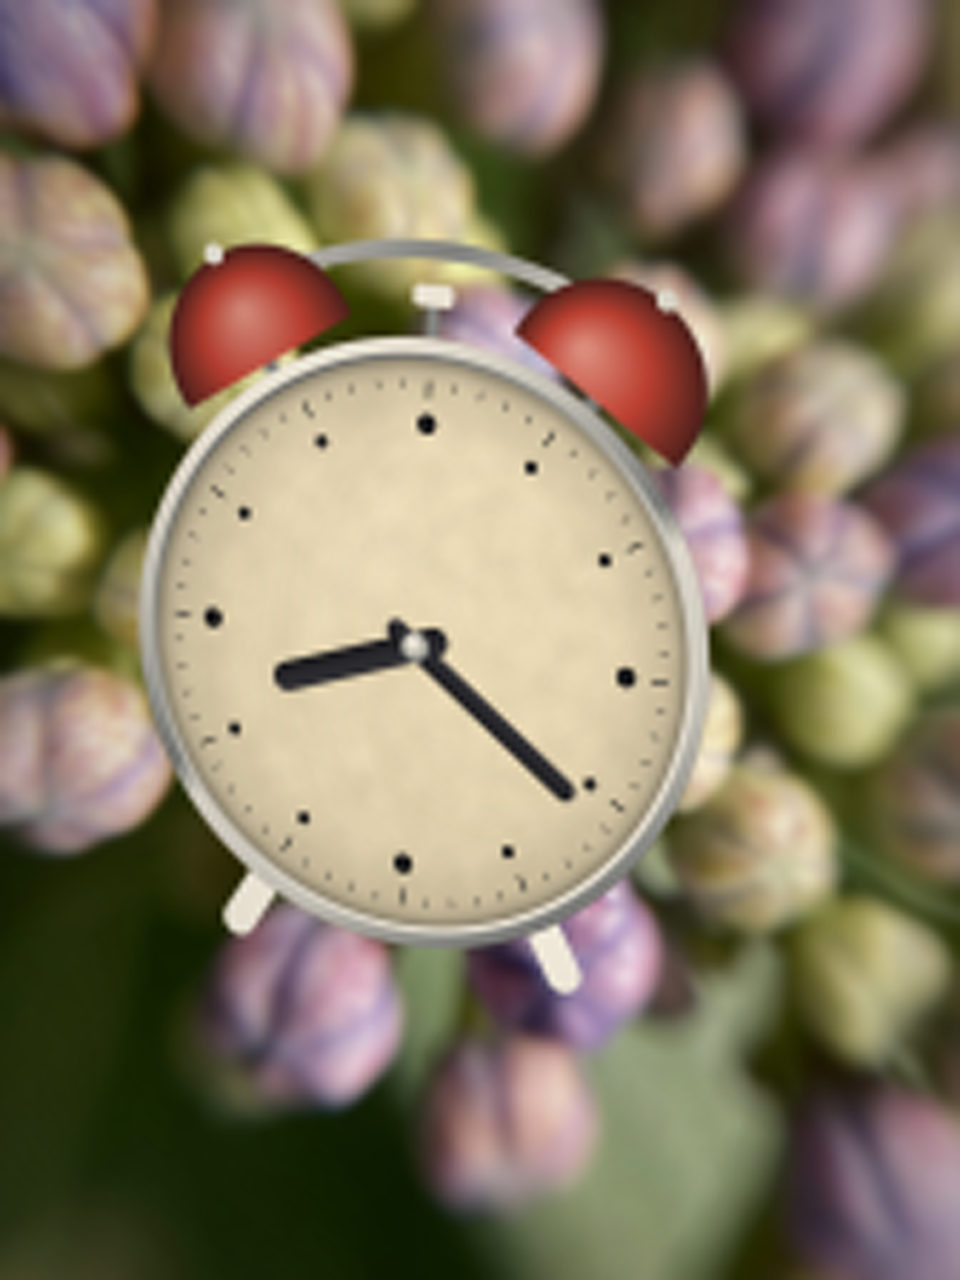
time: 8:21
